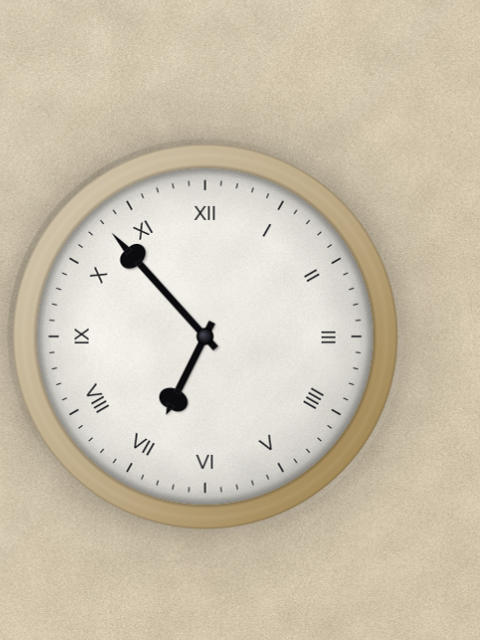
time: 6:53
